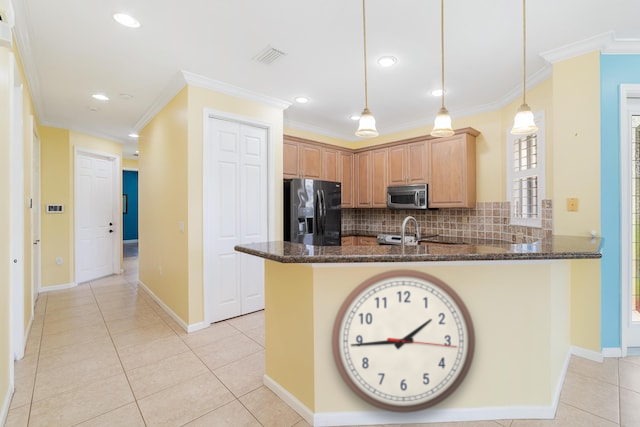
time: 1:44:16
